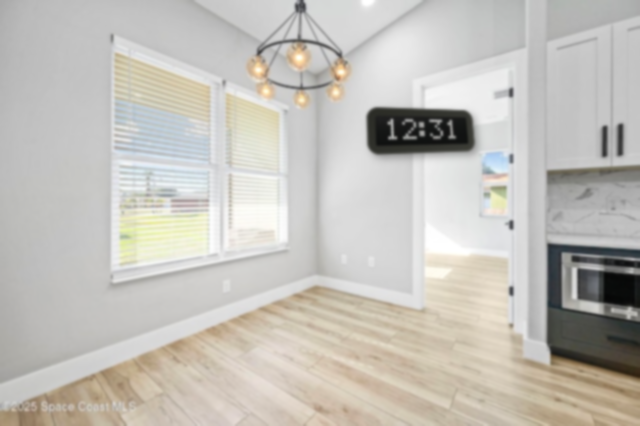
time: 12:31
